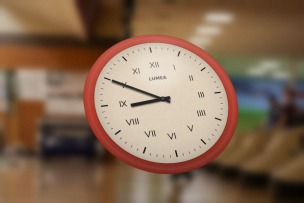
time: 8:50
